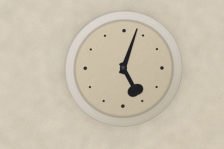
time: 5:03
